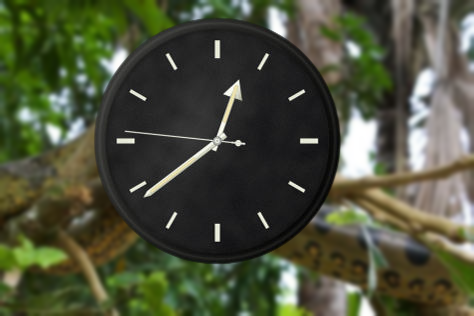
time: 12:38:46
